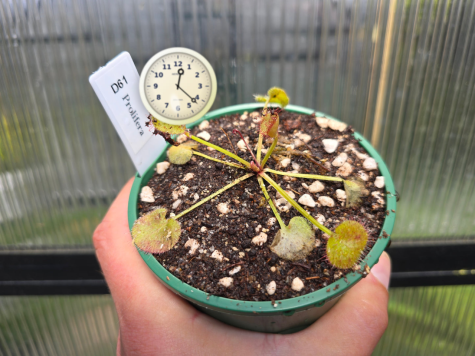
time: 12:22
